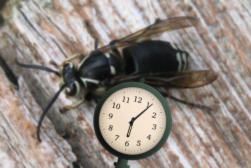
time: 6:06
